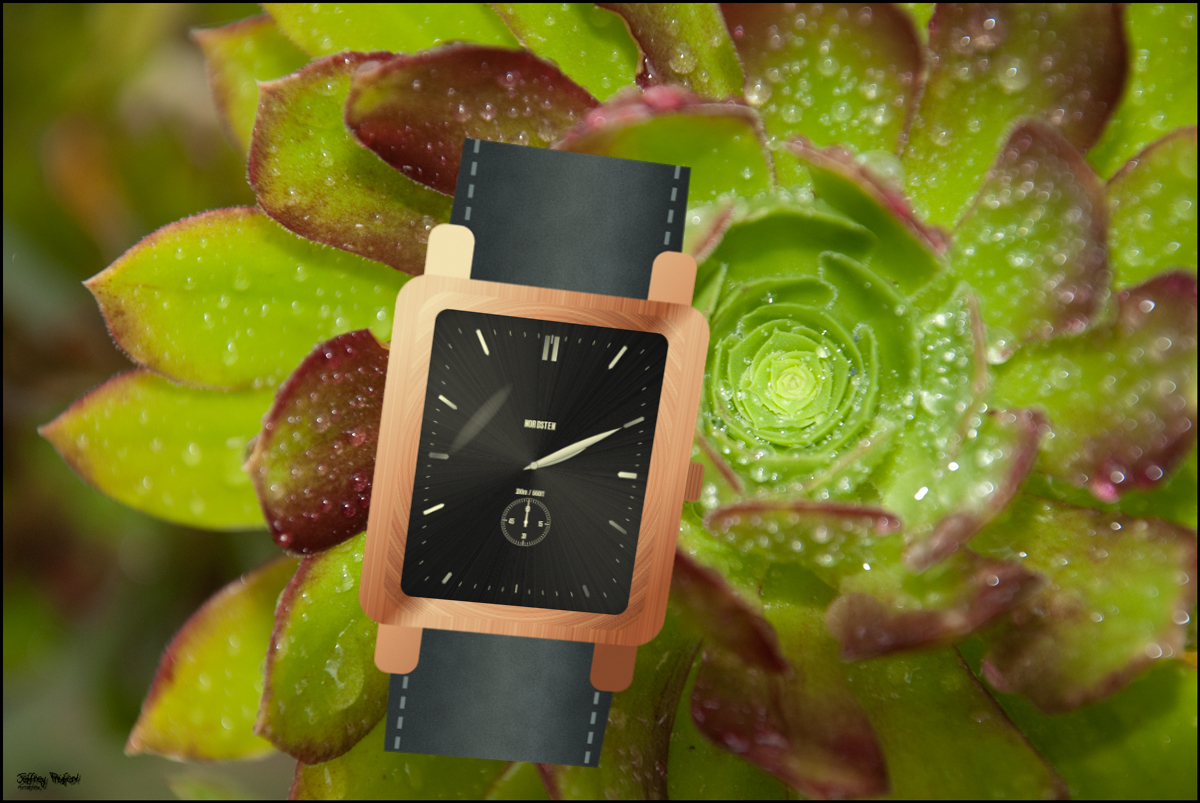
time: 2:10
